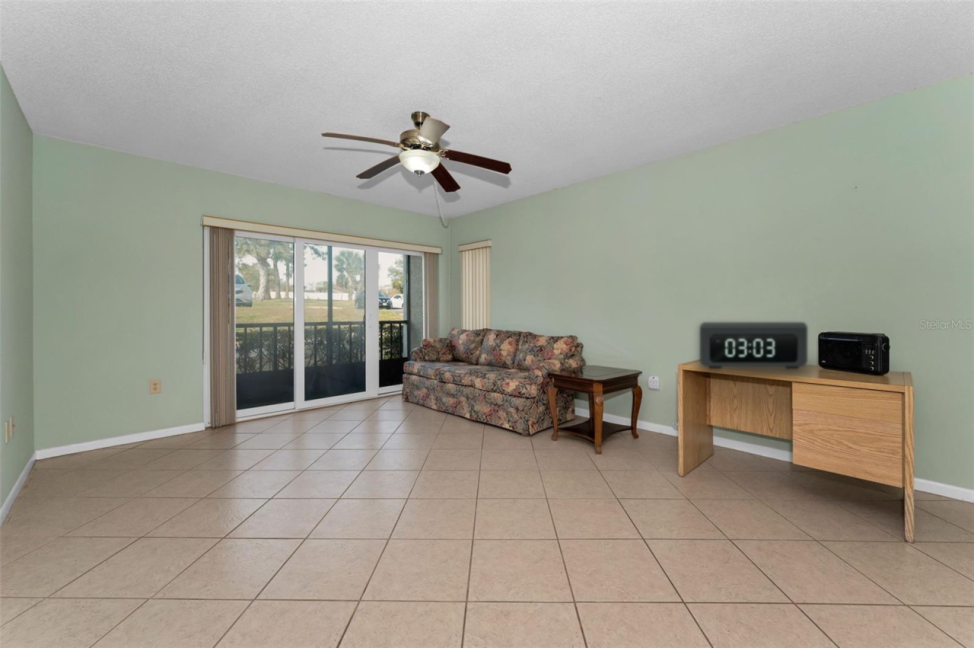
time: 3:03
